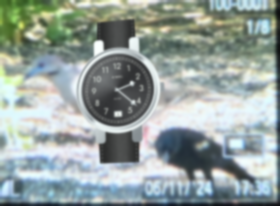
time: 2:22
